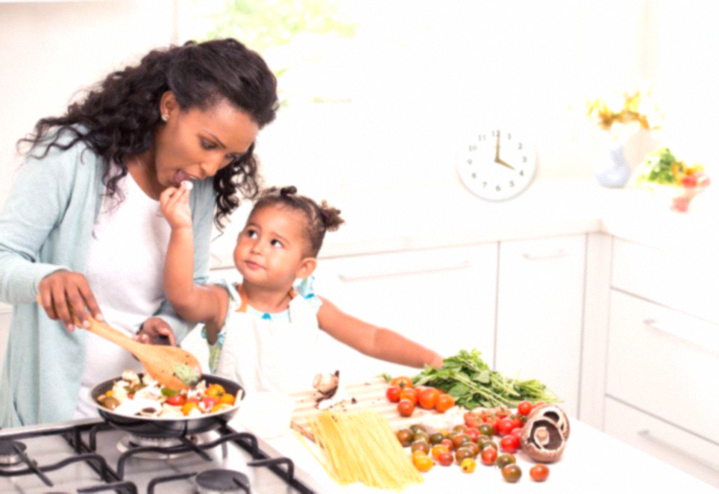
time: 4:01
